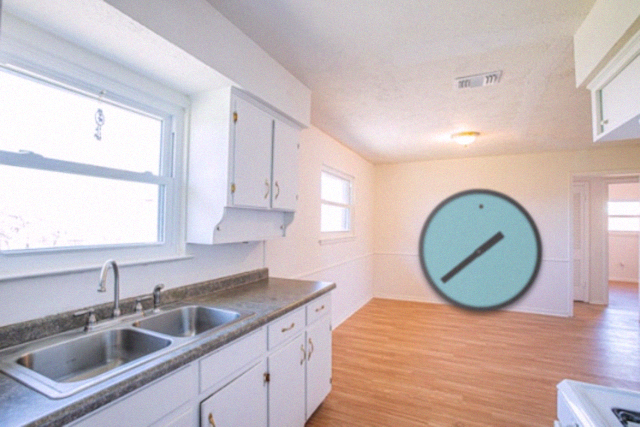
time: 1:38
